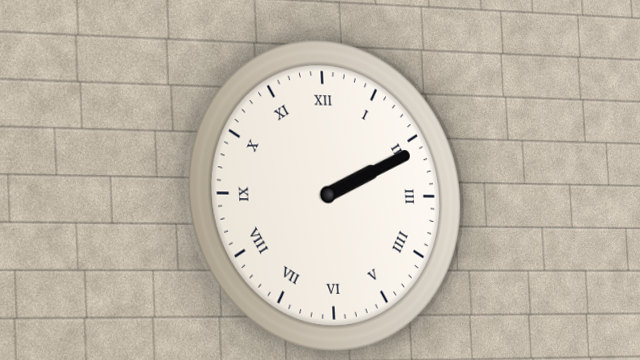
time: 2:11
